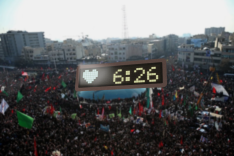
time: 6:26
